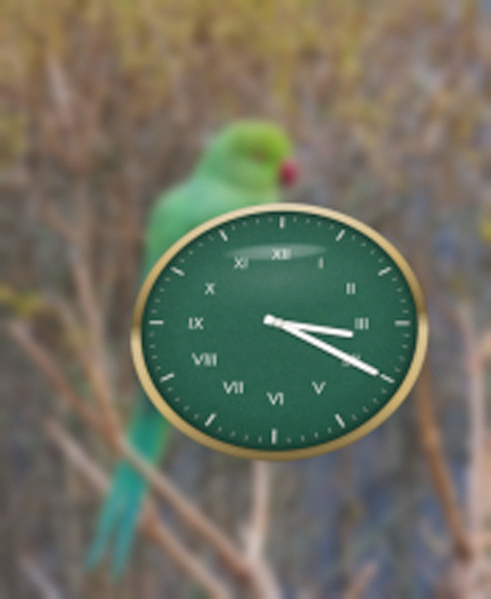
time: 3:20
